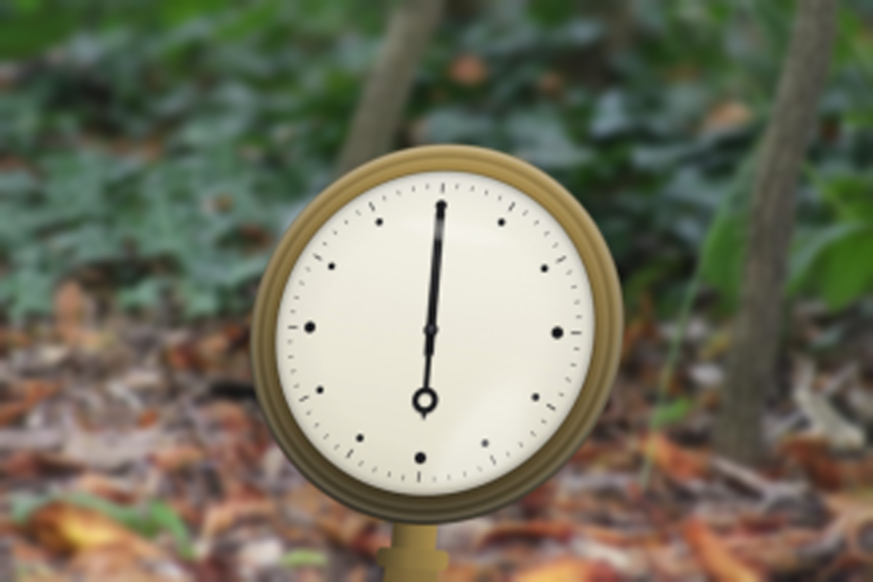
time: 6:00
